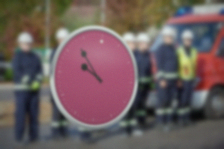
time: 9:53
